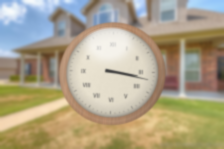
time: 3:17
